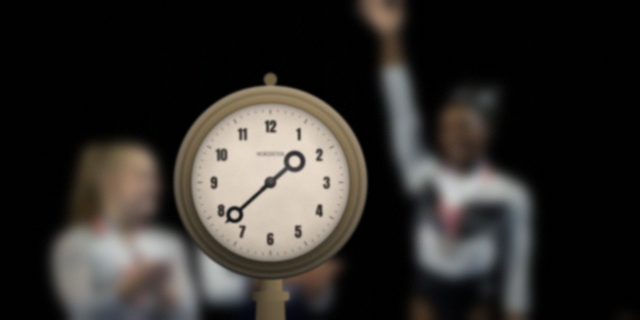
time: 1:38
